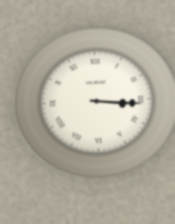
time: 3:16
